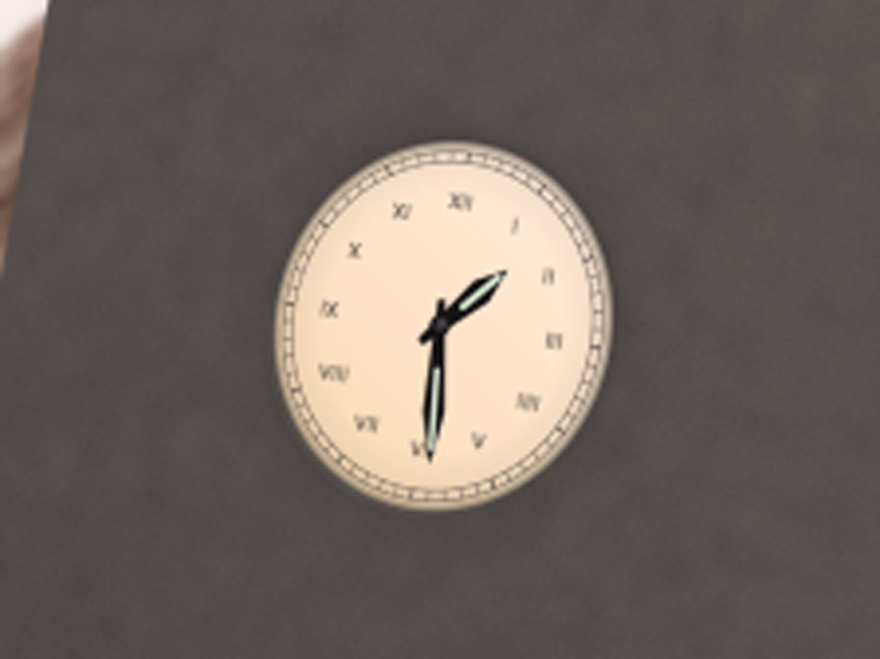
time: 1:29
